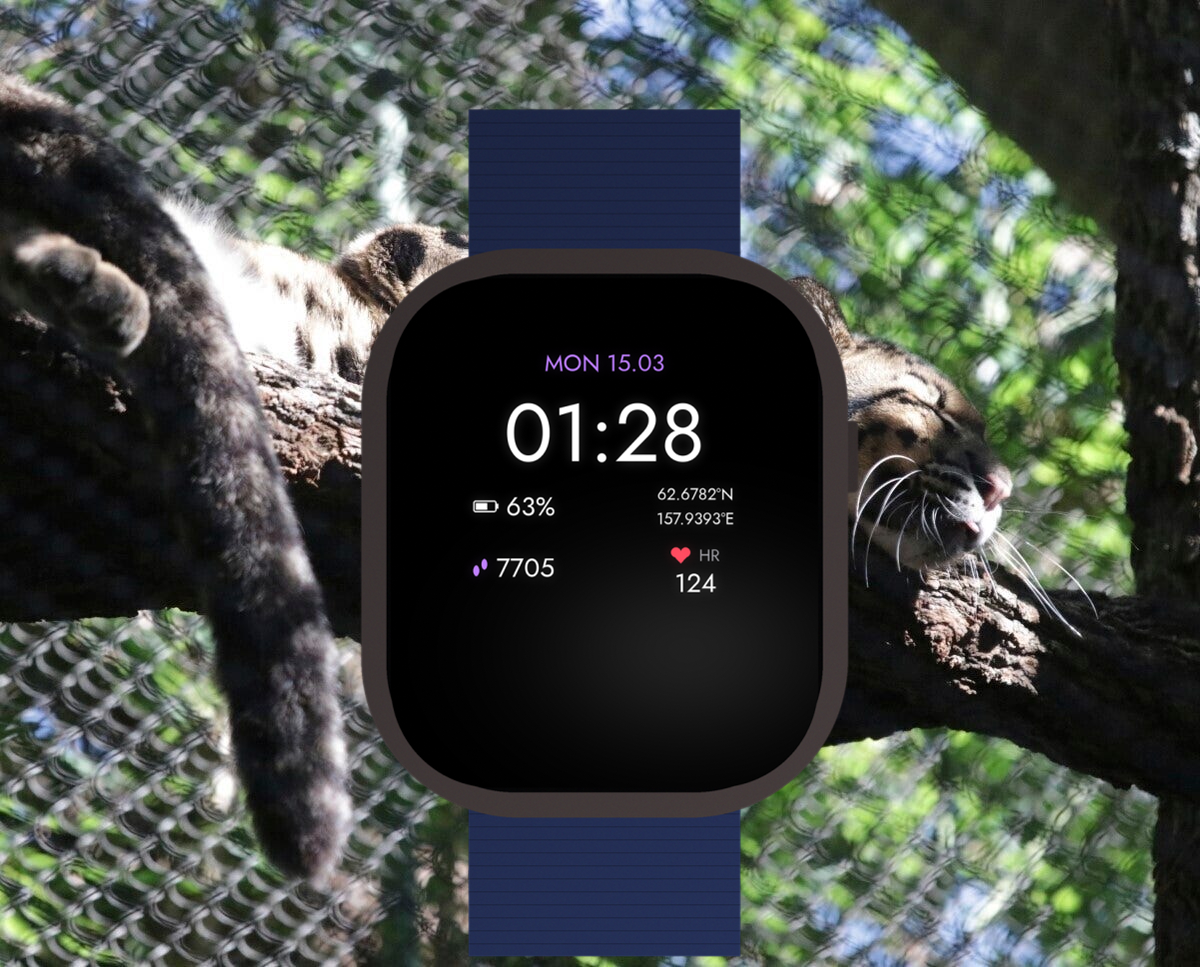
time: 1:28
